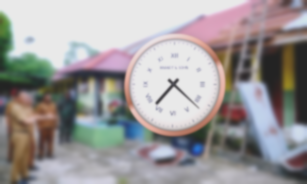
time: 7:22
